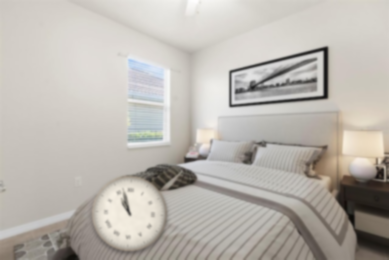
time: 10:57
